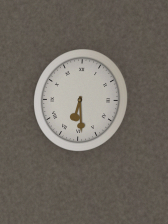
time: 6:29
